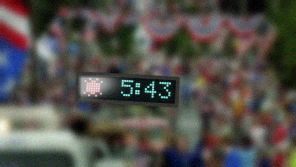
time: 5:43
